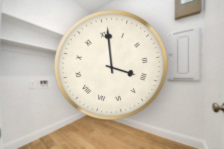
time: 4:01
